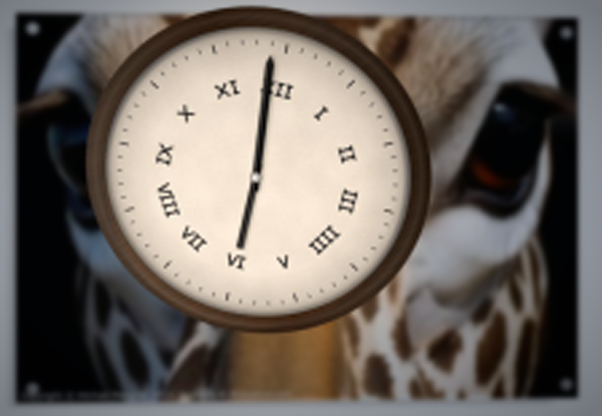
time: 5:59
